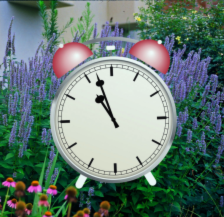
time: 10:57
